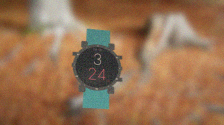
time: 3:24
